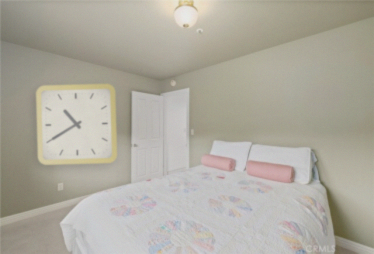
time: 10:40
